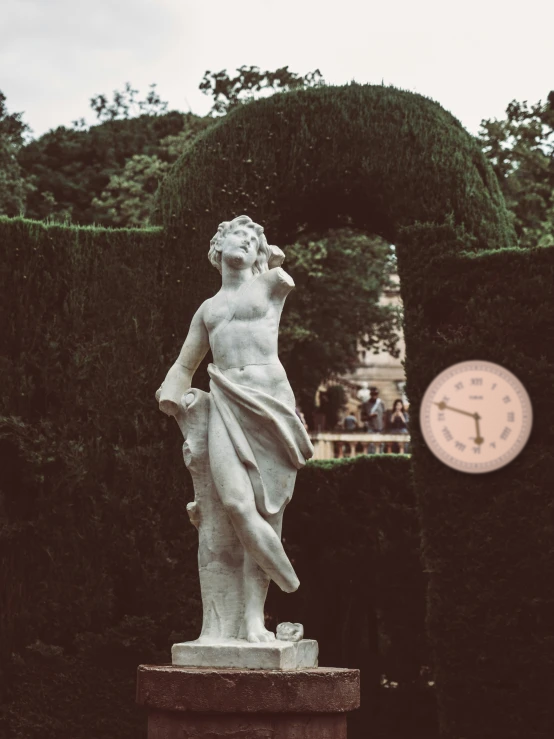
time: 5:48
